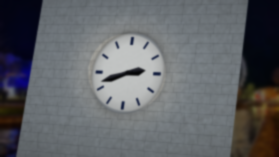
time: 2:42
